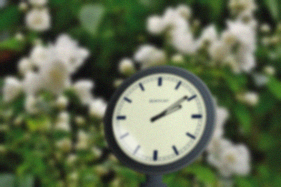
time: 2:09
